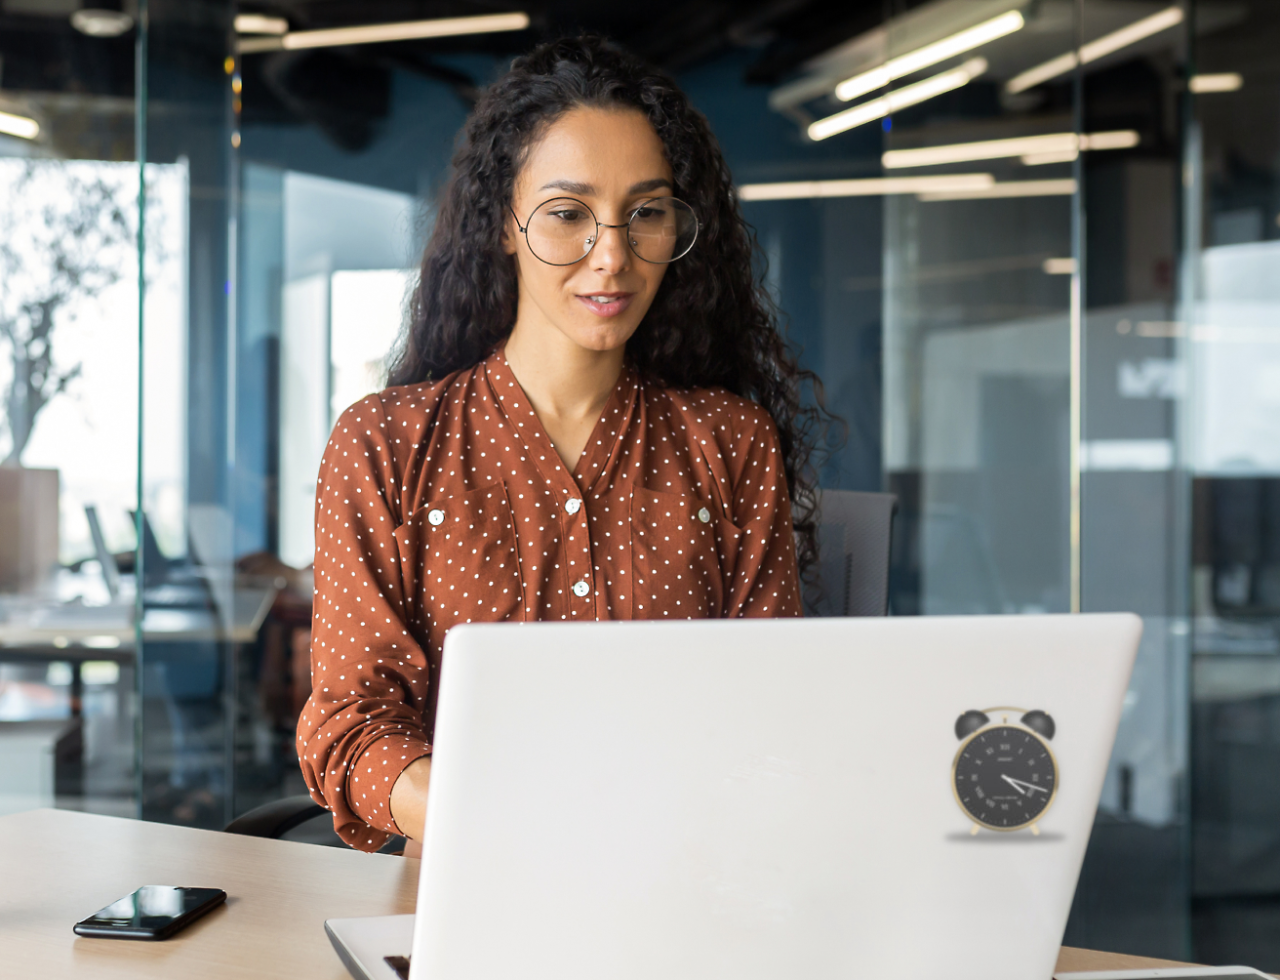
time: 4:18
